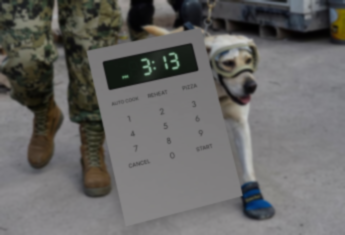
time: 3:13
